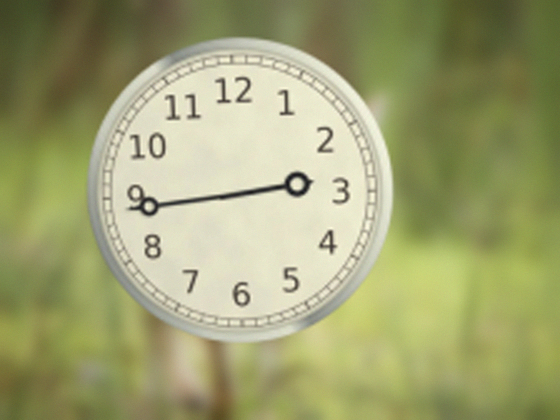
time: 2:44
